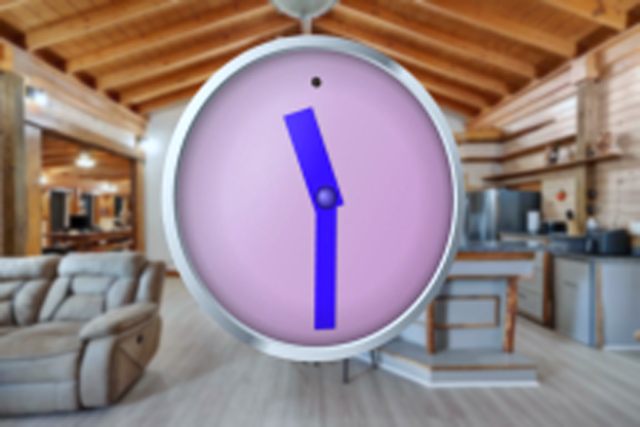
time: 11:31
